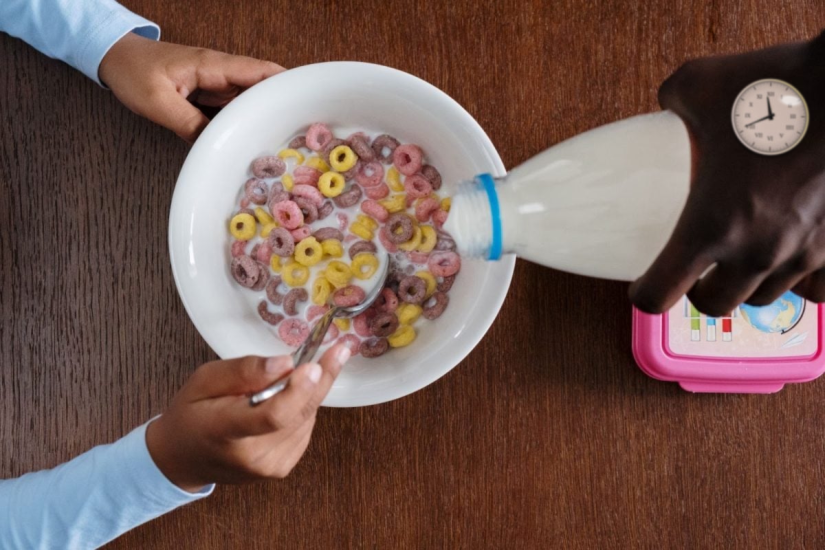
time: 11:41
